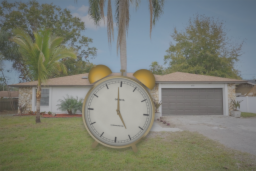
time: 4:59
